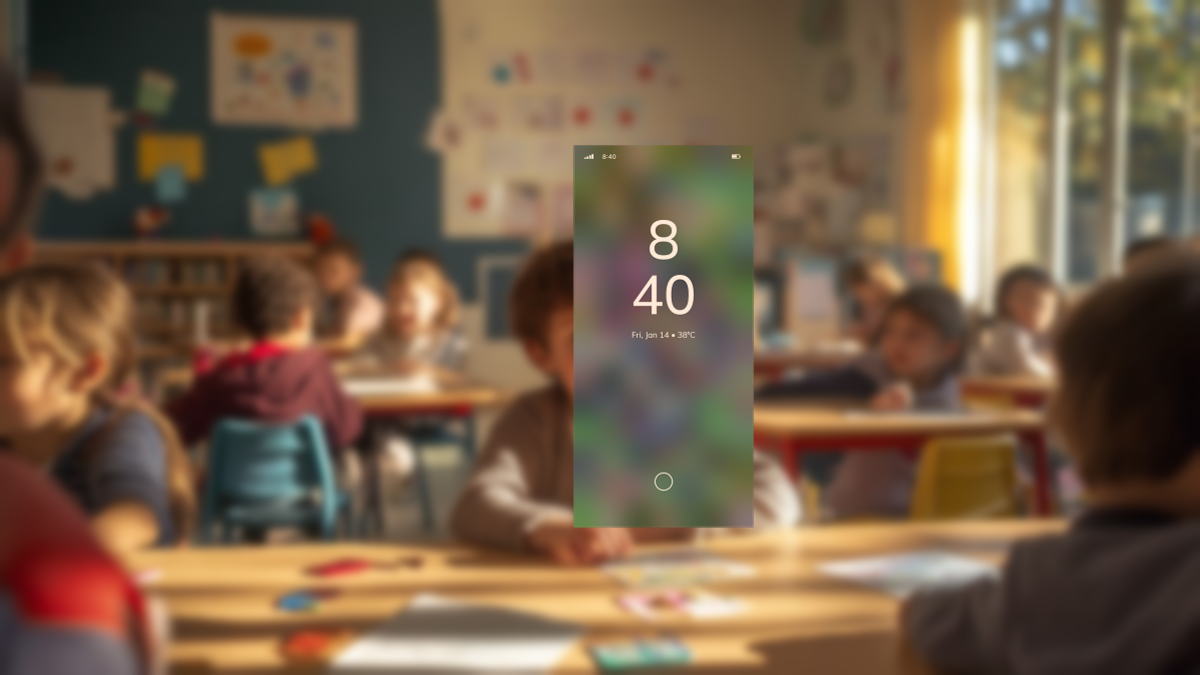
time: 8:40
